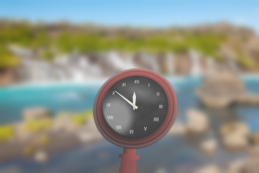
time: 11:51
